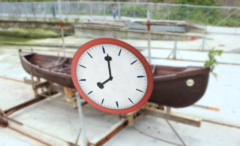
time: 8:01
